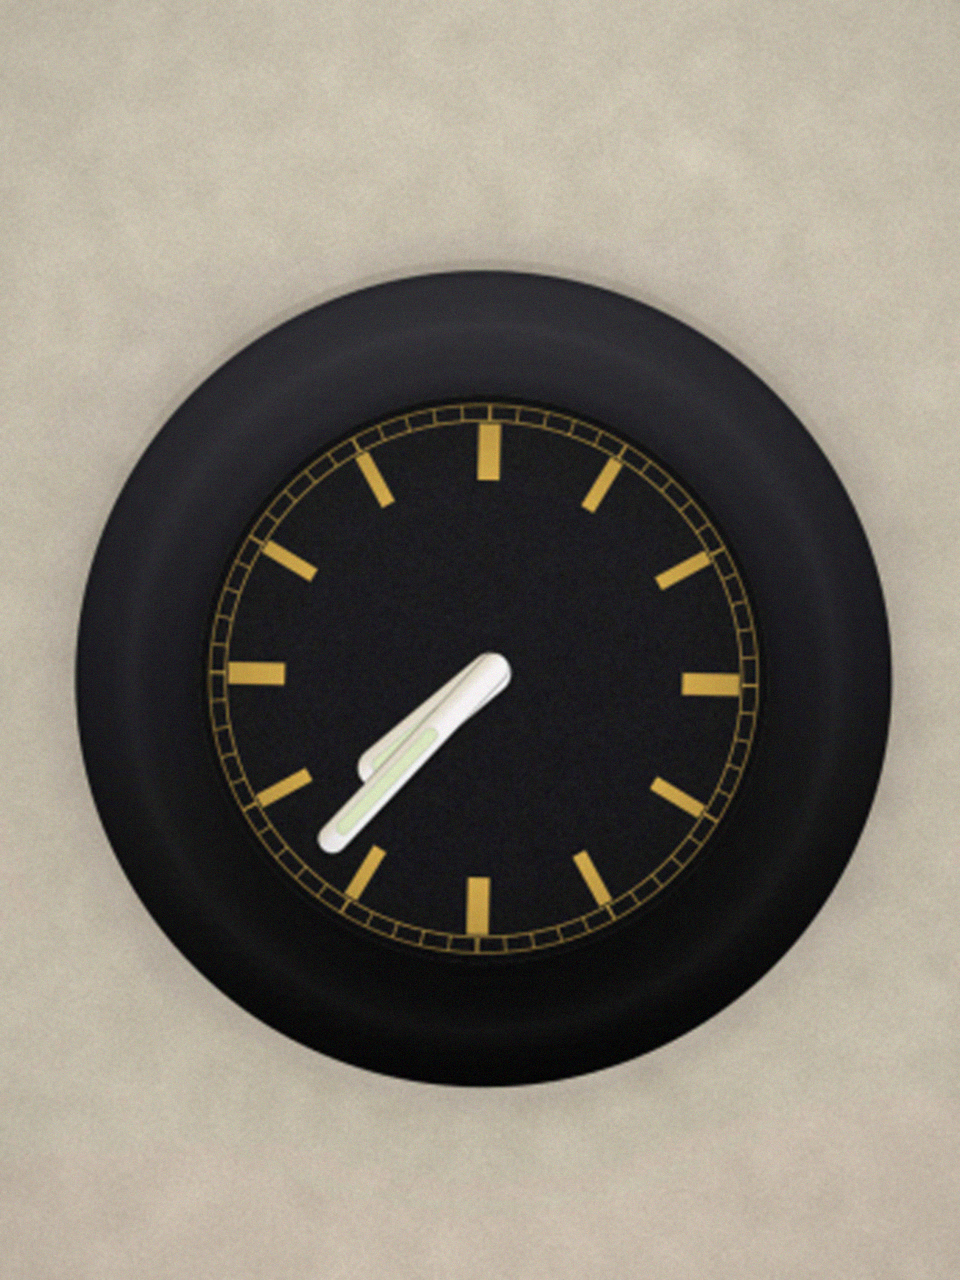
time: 7:37
